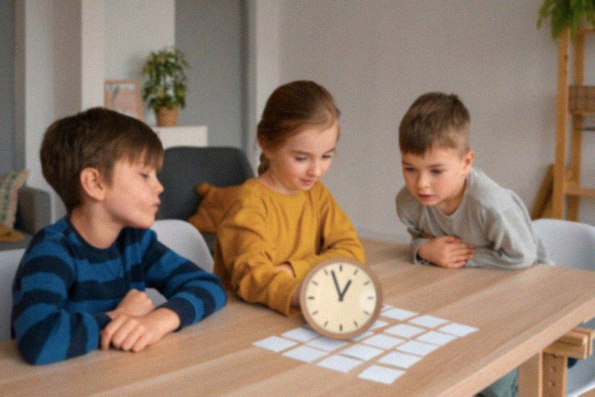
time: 12:57
